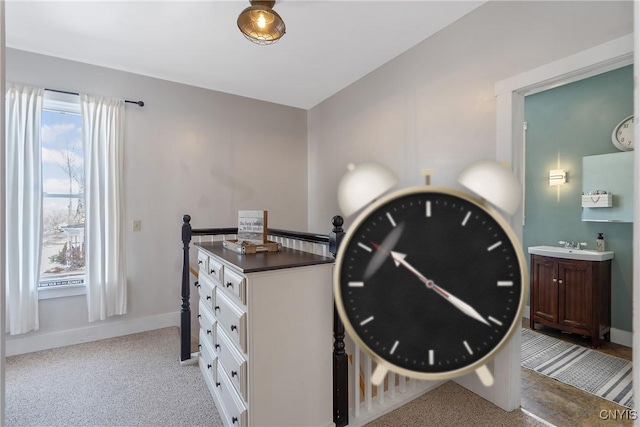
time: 10:20:51
